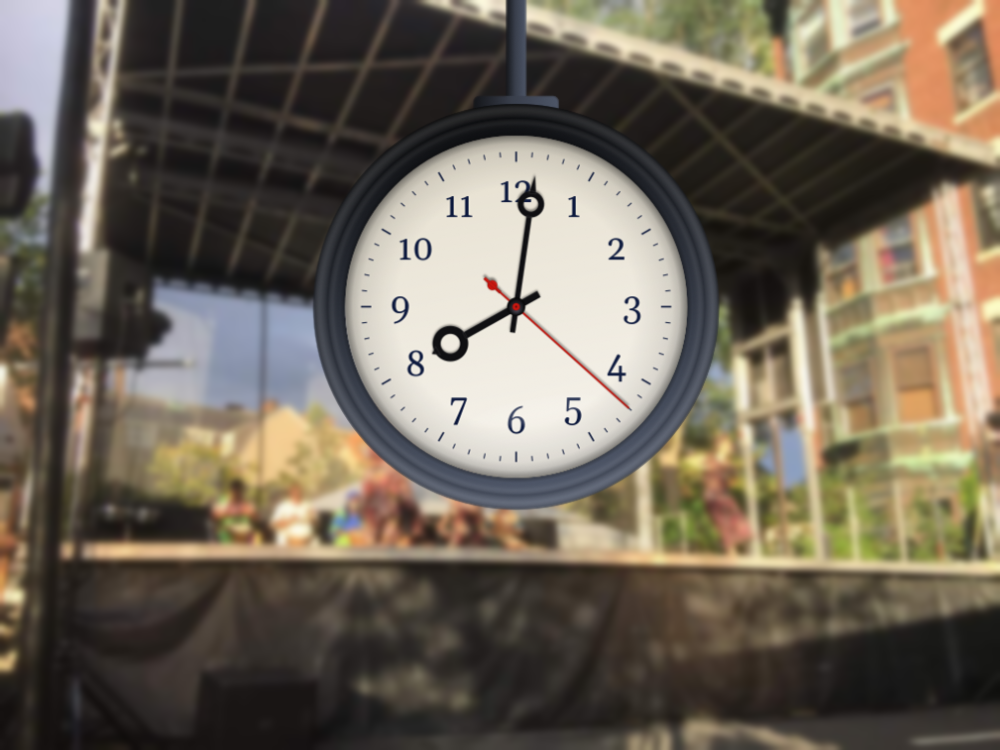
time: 8:01:22
